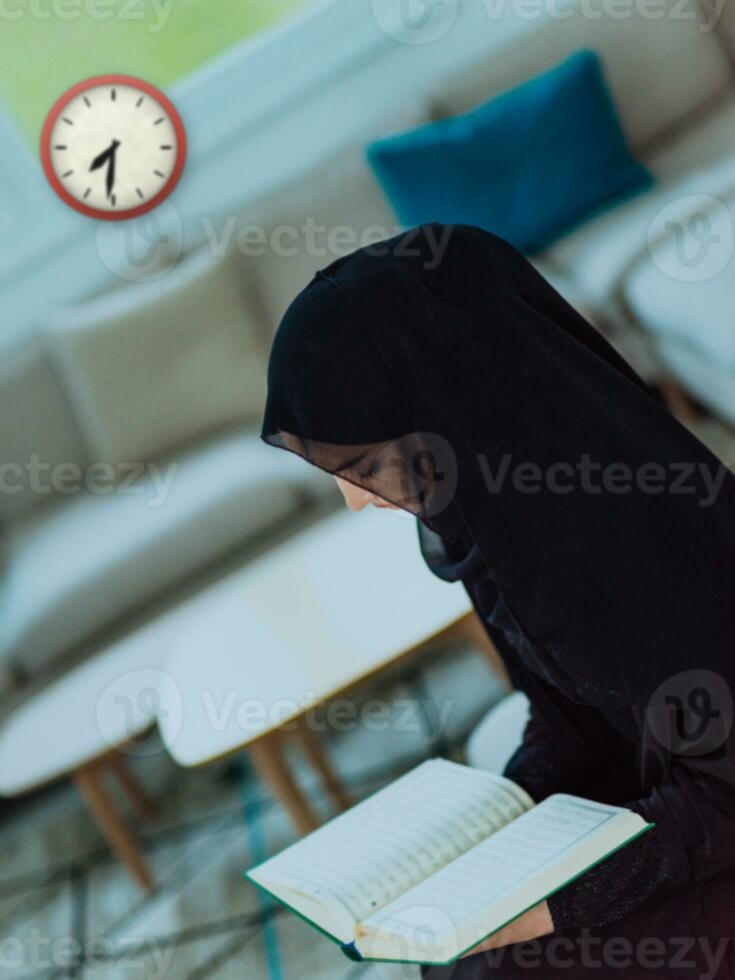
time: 7:31
